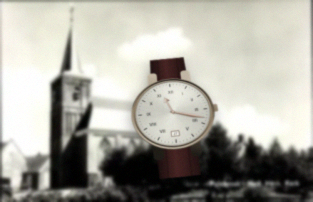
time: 11:18
